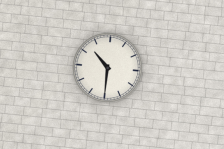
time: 10:30
